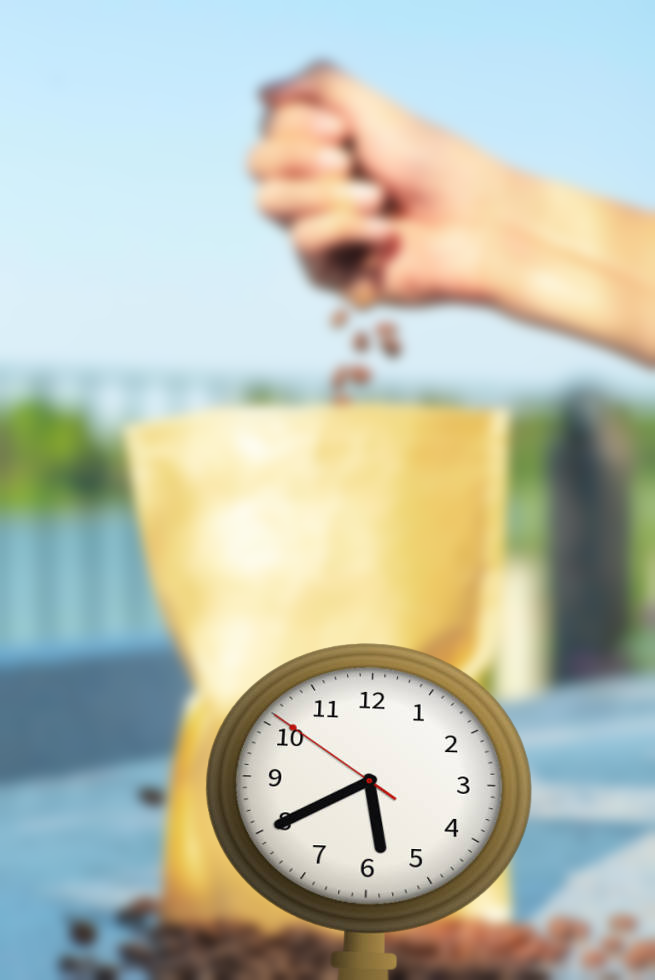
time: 5:39:51
